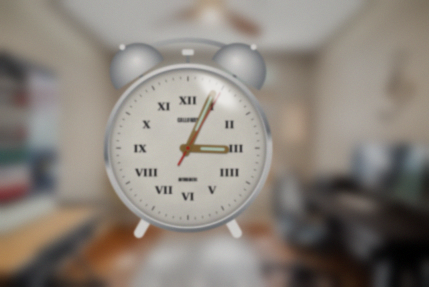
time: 3:04:05
